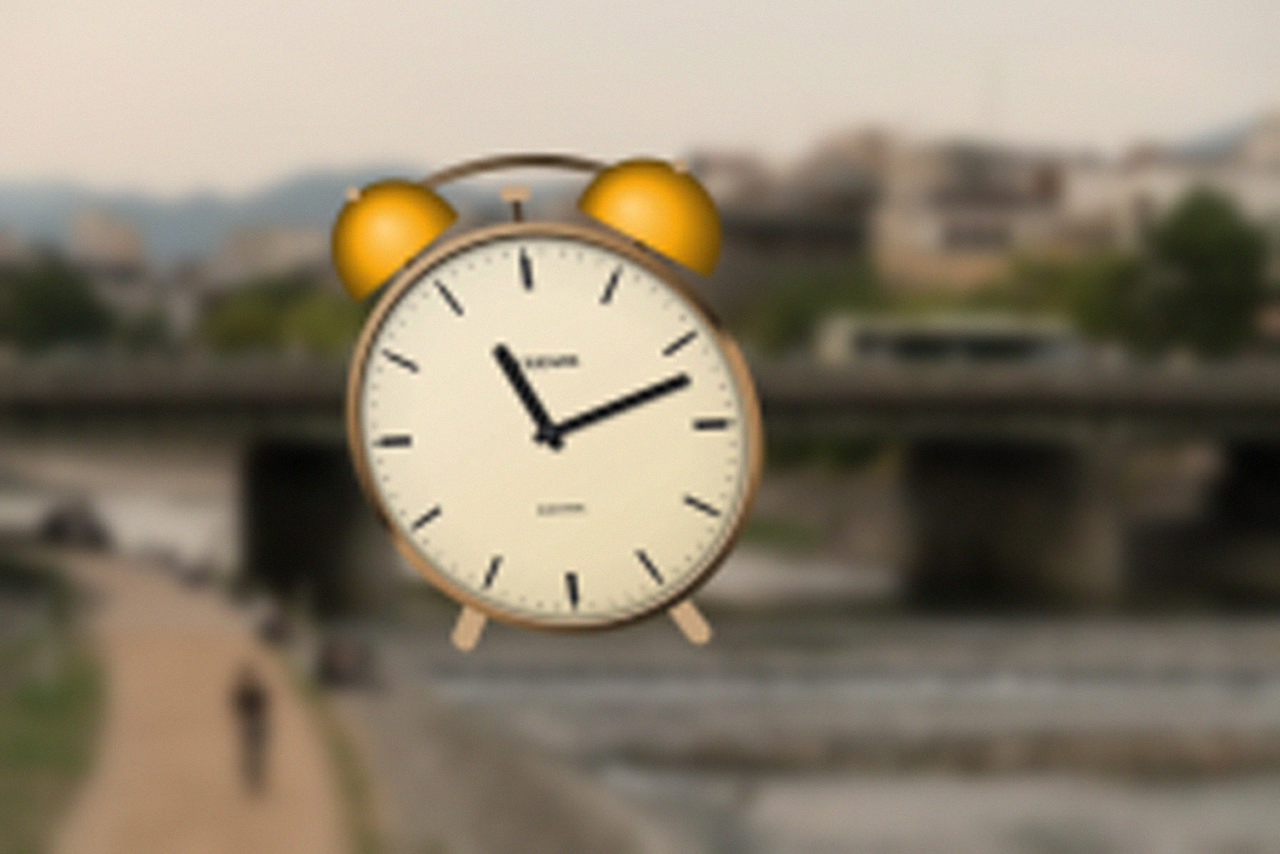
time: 11:12
